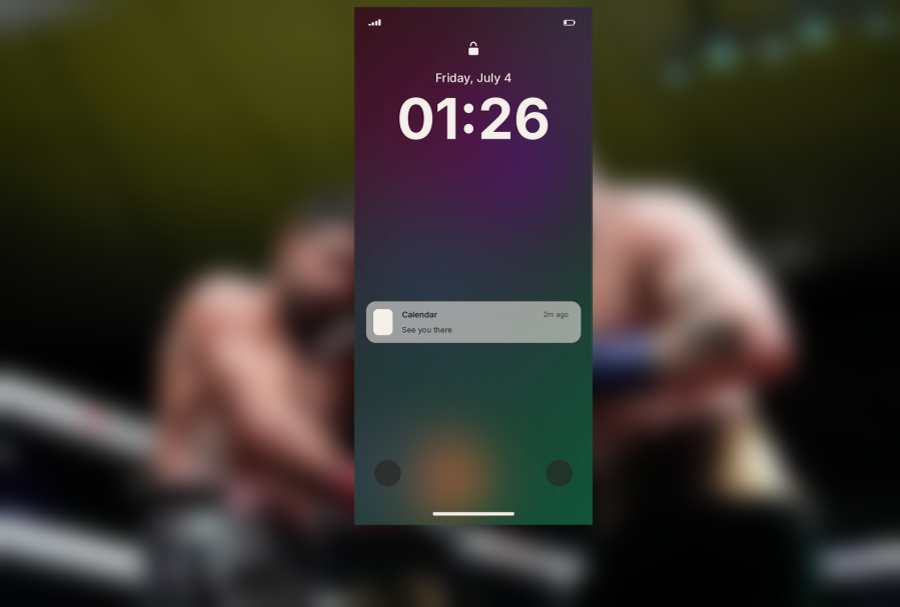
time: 1:26
